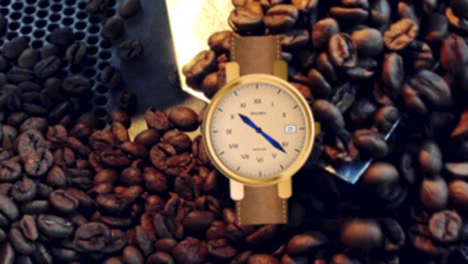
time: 10:22
